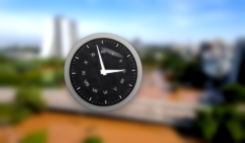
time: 2:58
